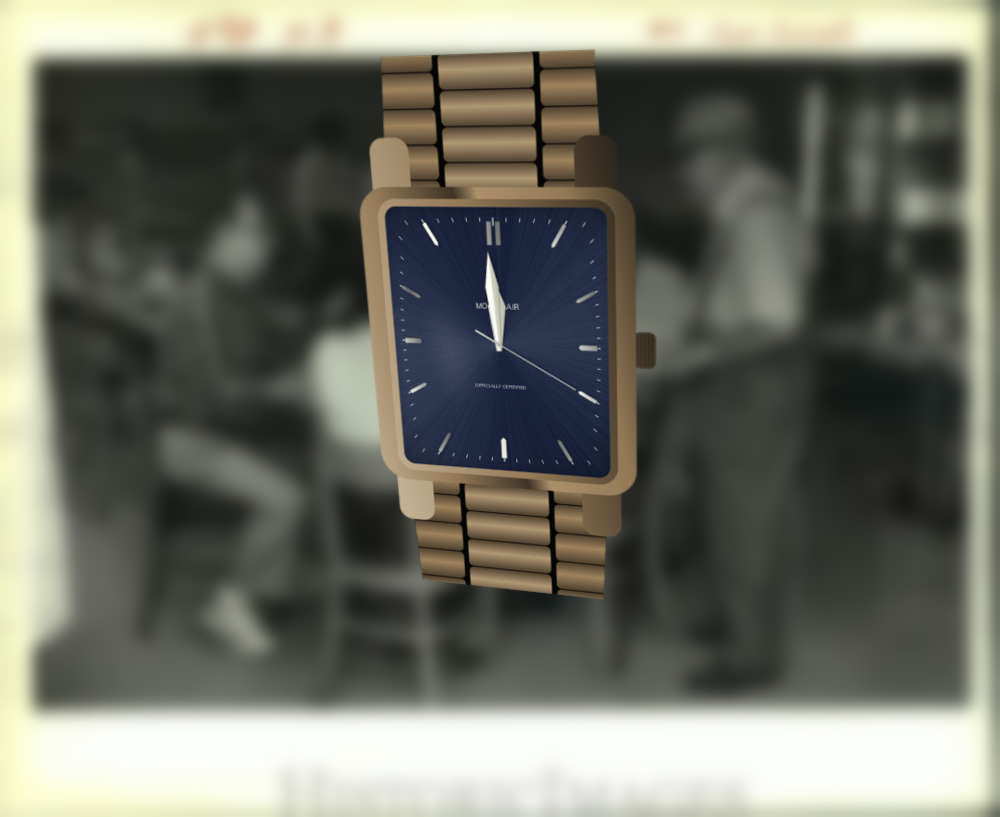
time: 11:59:20
